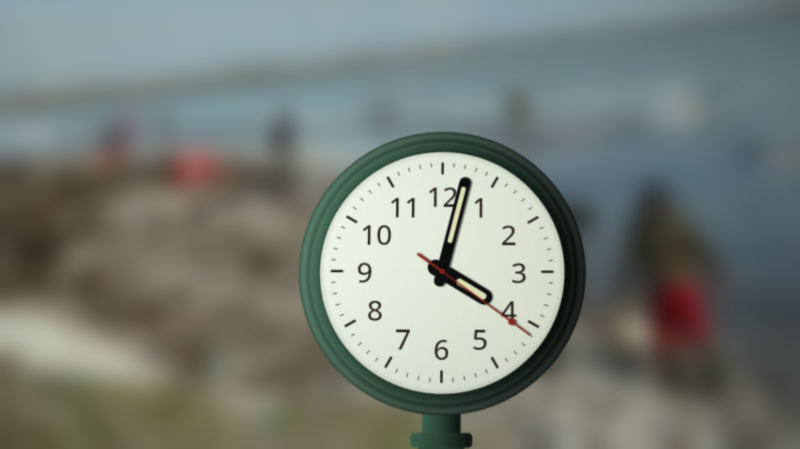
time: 4:02:21
